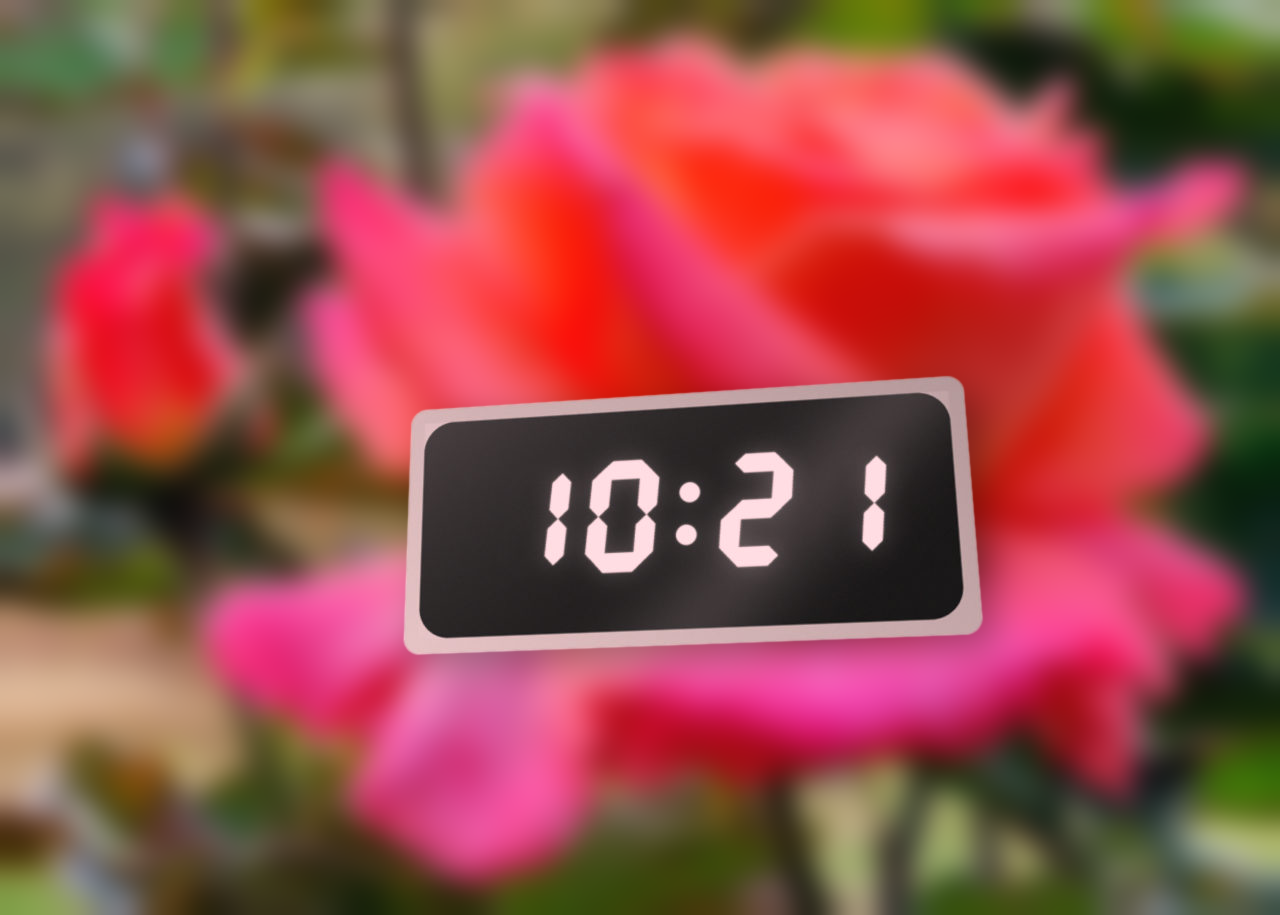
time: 10:21
